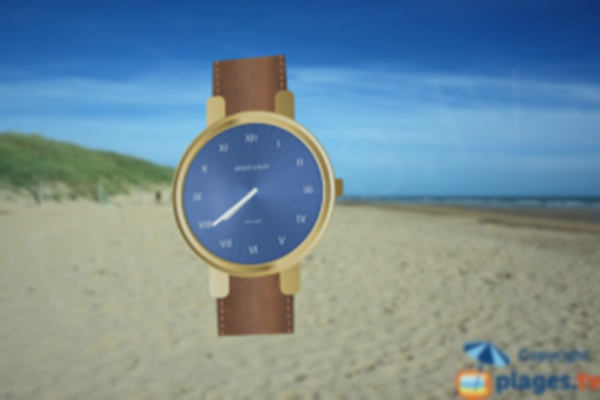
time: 7:39
